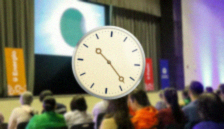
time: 10:23
